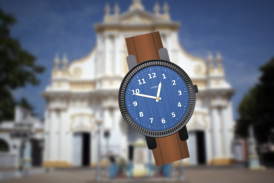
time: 12:49
